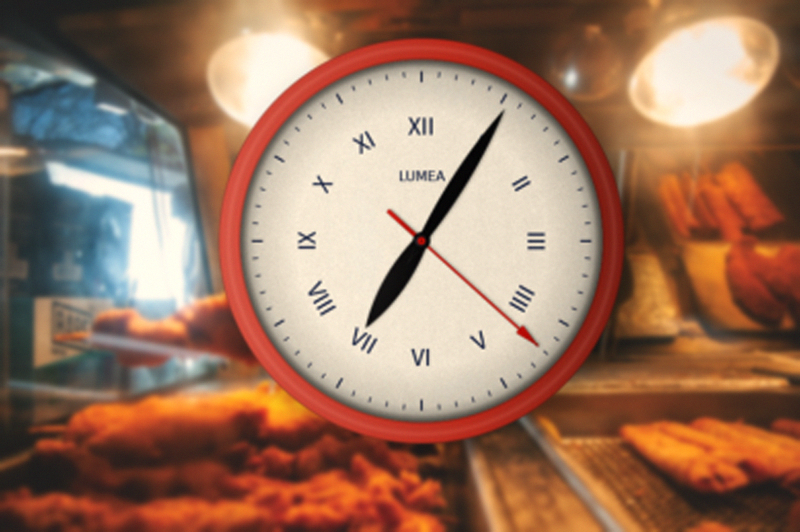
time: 7:05:22
